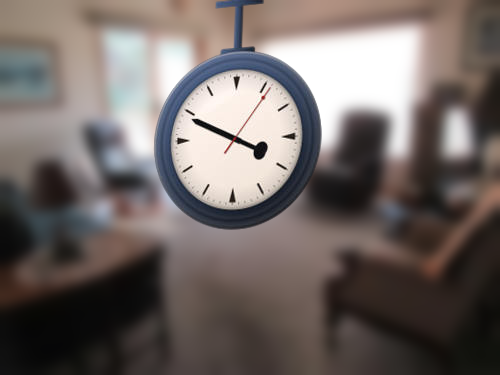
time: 3:49:06
